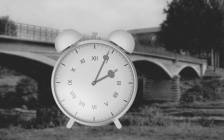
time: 2:04
